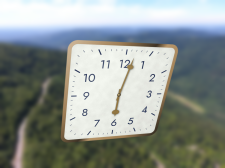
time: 6:02
